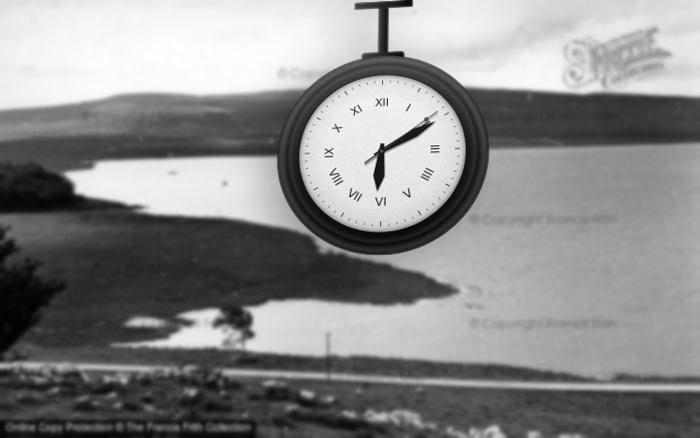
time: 6:10:09
